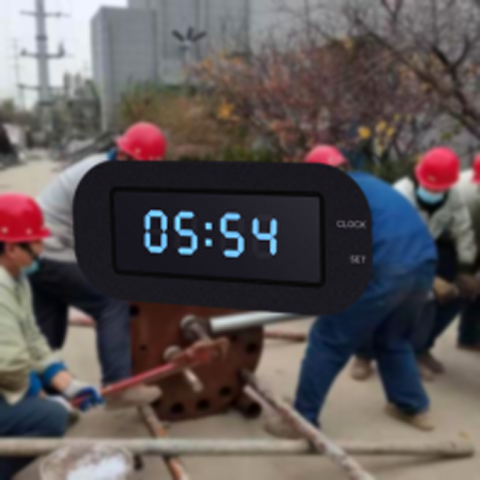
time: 5:54
